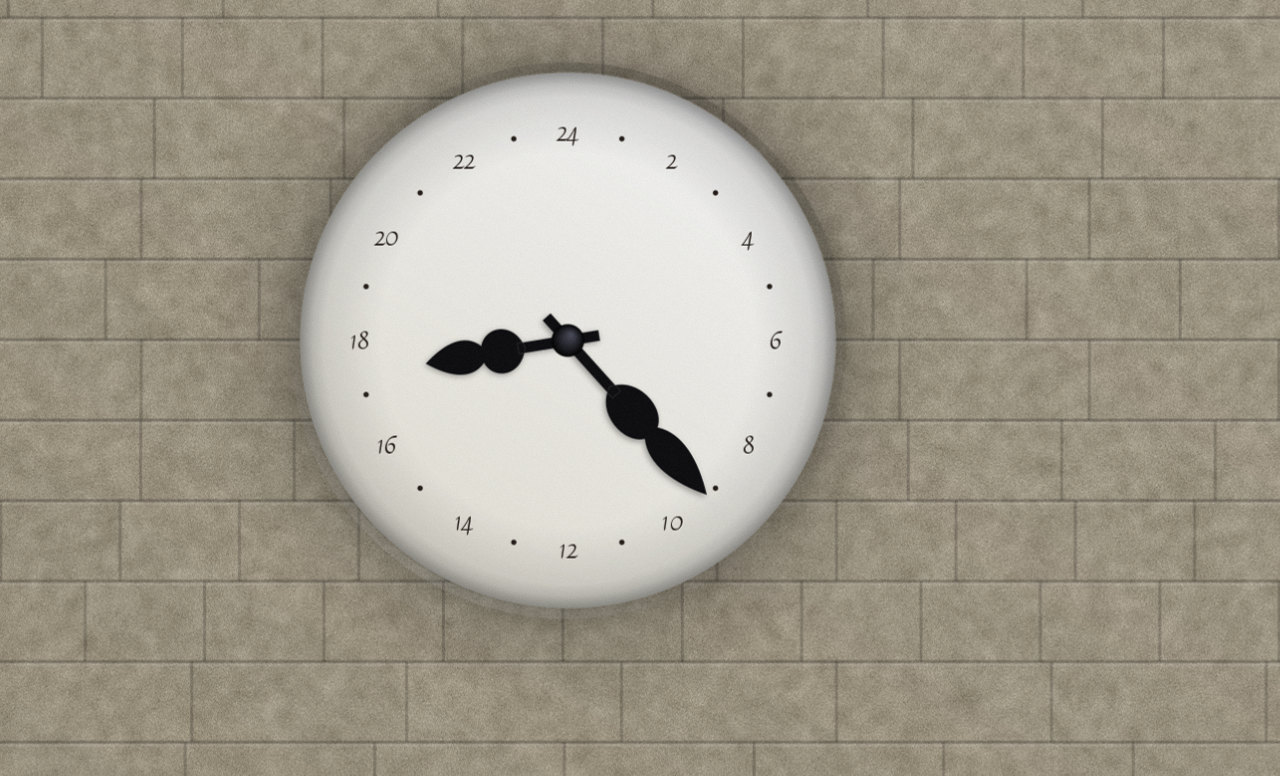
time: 17:23
